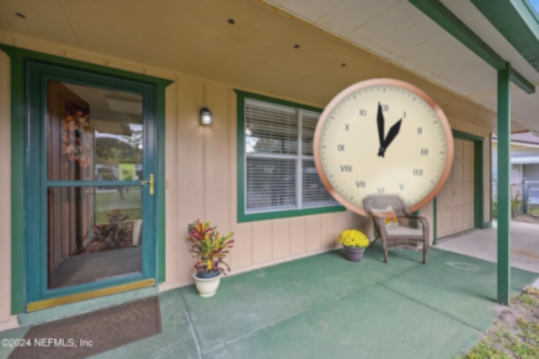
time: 12:59
